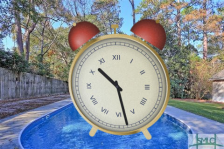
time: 10:28
